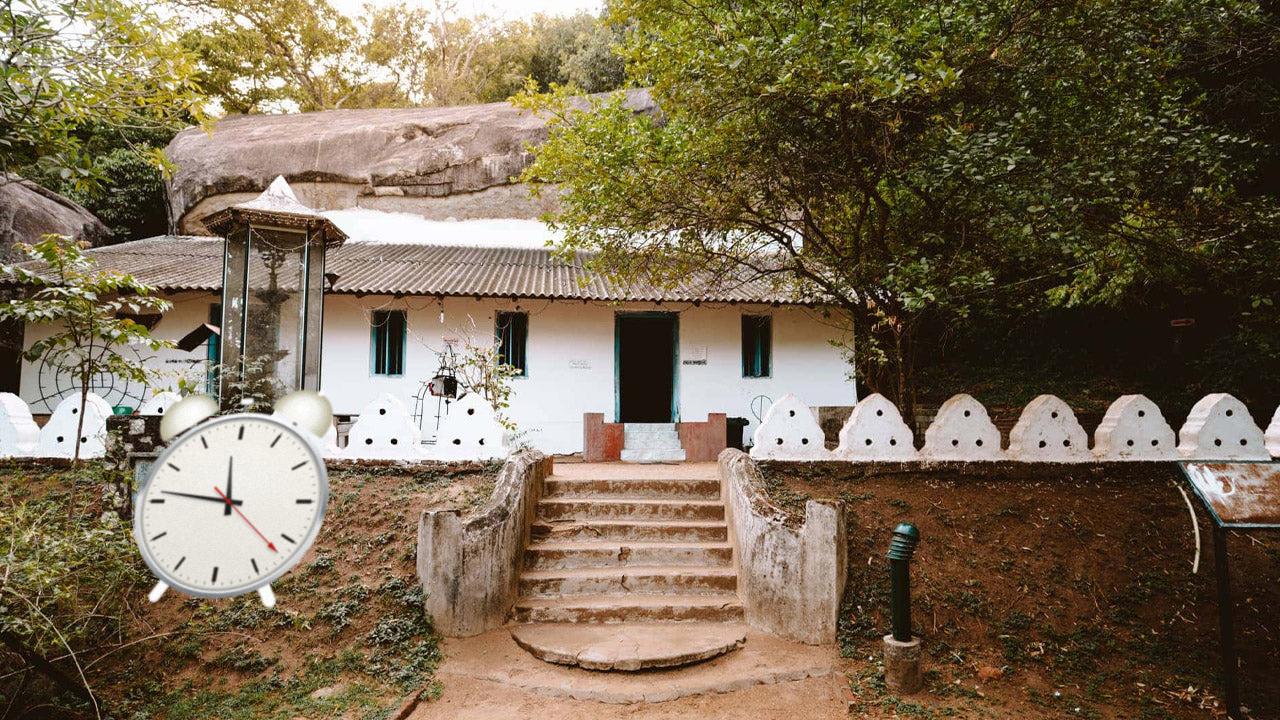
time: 11:46:22
